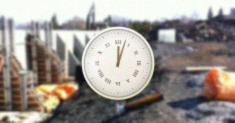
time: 12:03
